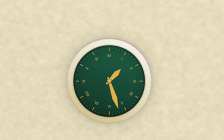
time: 1:27
